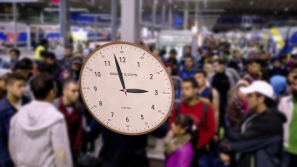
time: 2:58
